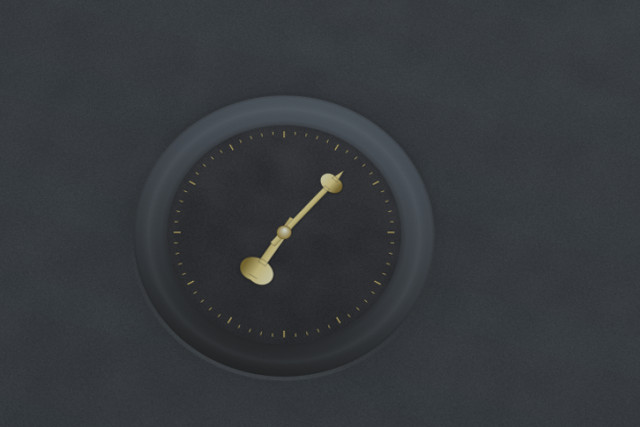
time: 7:07
